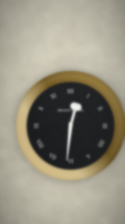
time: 12:31
